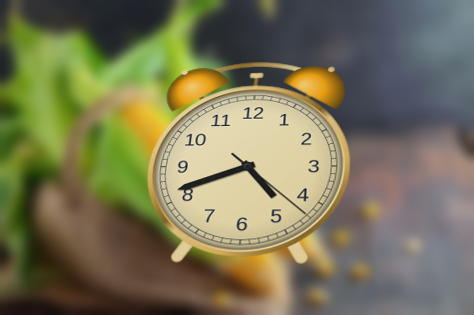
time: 4:41:22
